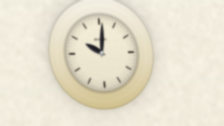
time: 10:01
